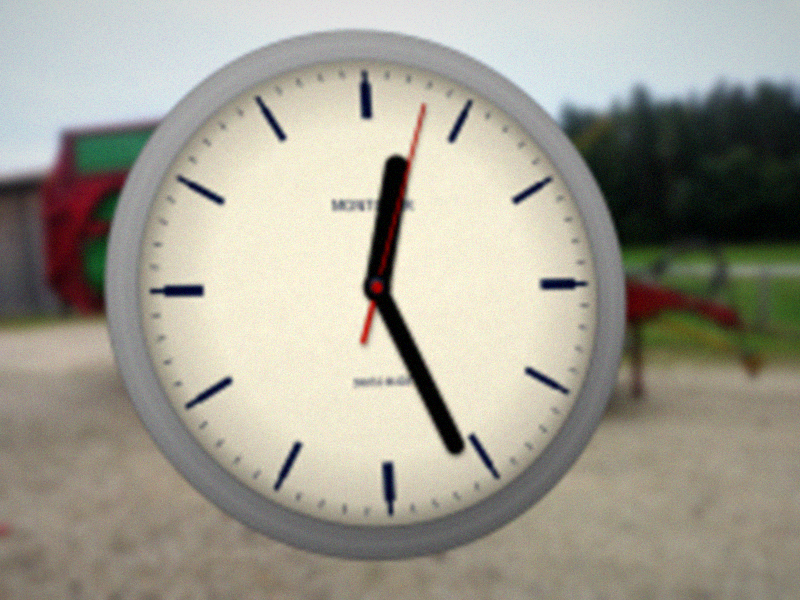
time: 12:26:03
